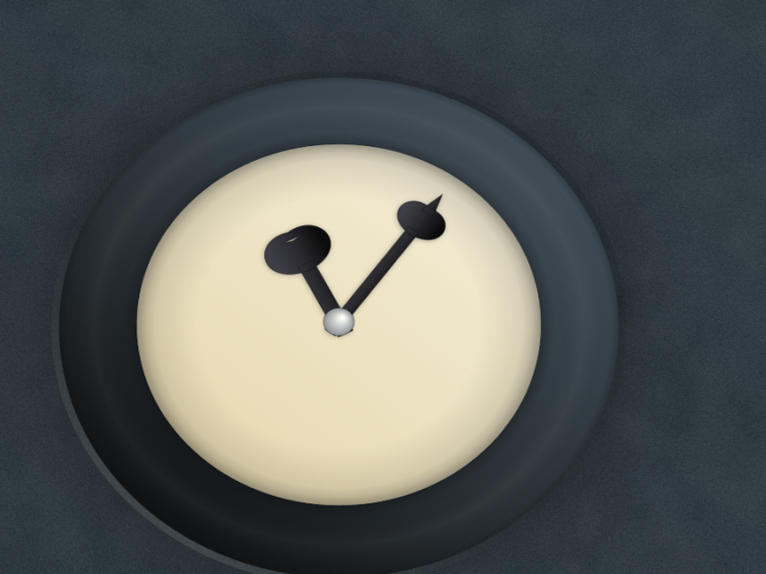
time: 11:06
